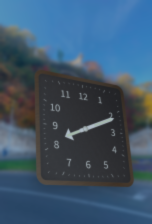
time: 8:11
